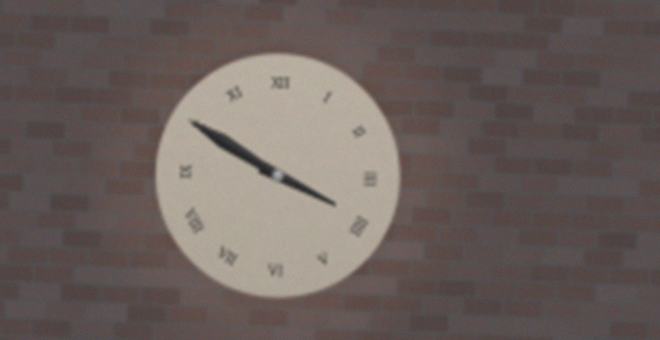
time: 3:50
